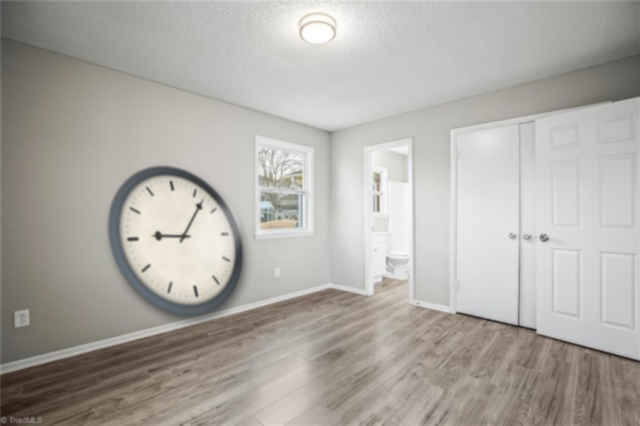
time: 9:07
